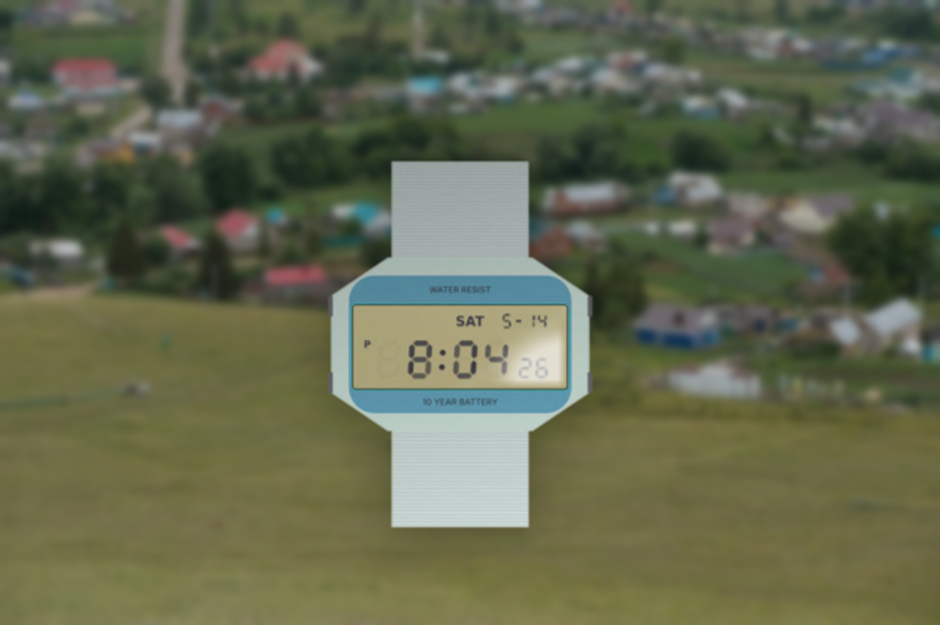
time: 8:04:26
